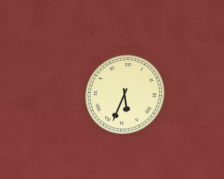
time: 5:33
